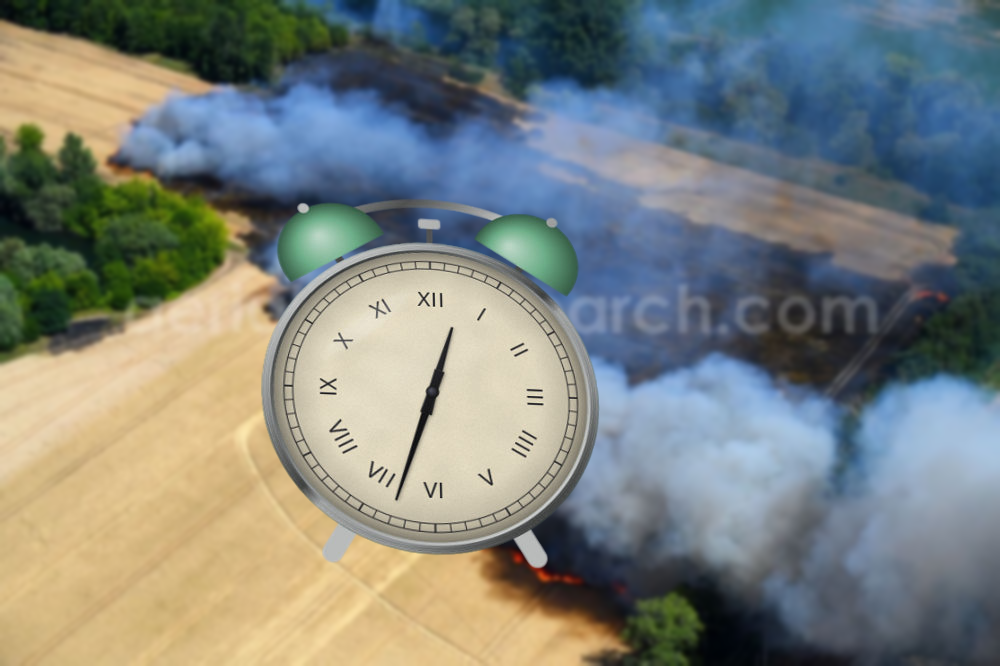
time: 12:33
